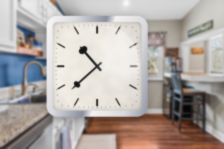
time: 10:38
